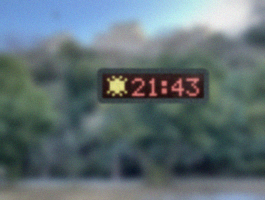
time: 21:43
